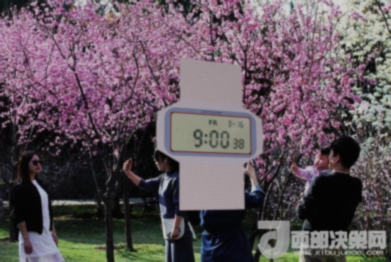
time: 9:00:38
